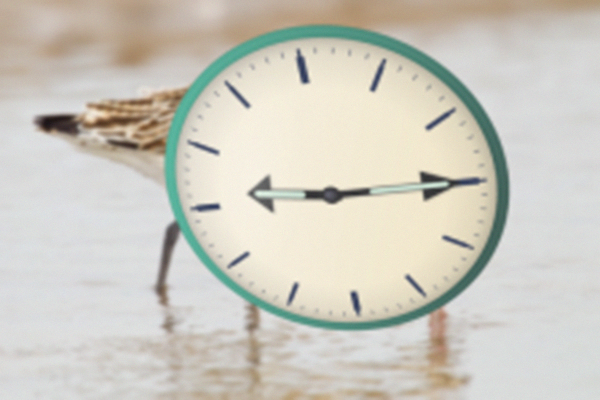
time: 9:15
